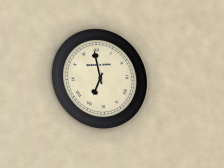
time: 6:59
